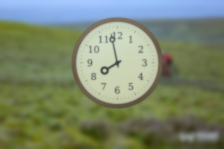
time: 7:58
